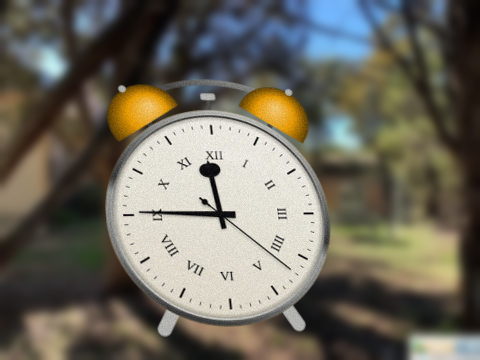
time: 11:45:22
